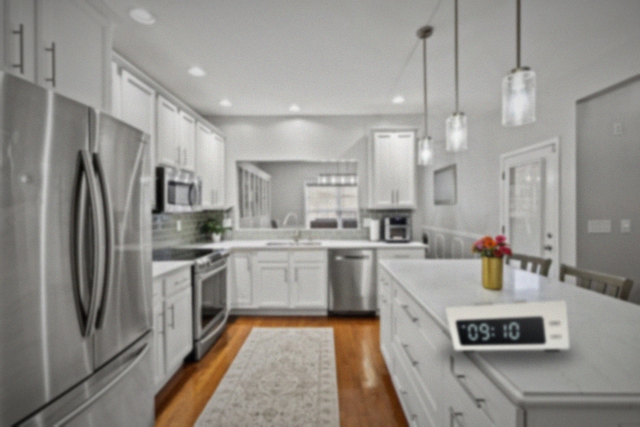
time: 9:10
